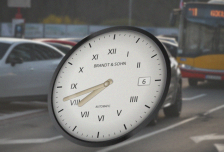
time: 7:42
